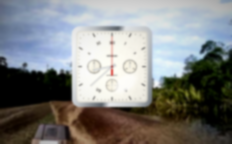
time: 8:38
